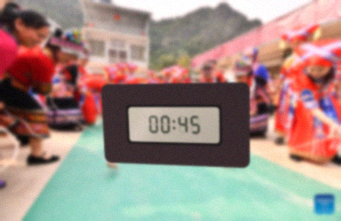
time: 0:45
